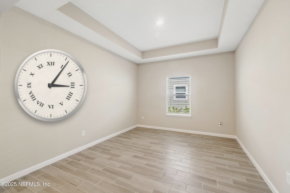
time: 3:06
